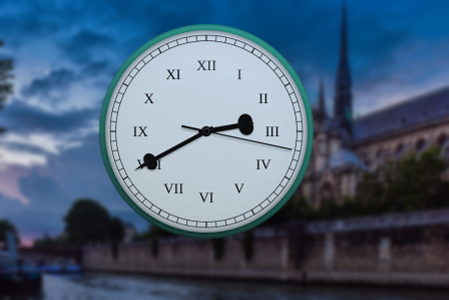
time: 2:40:17
